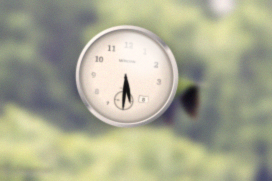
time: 5:30
